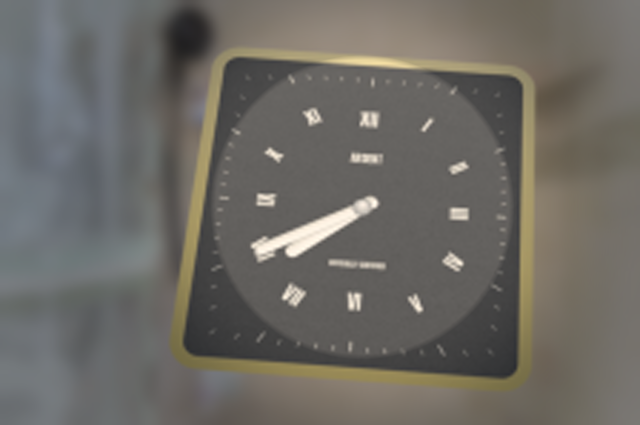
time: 7:40
